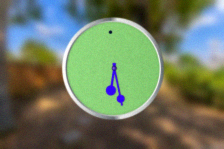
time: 6:29
